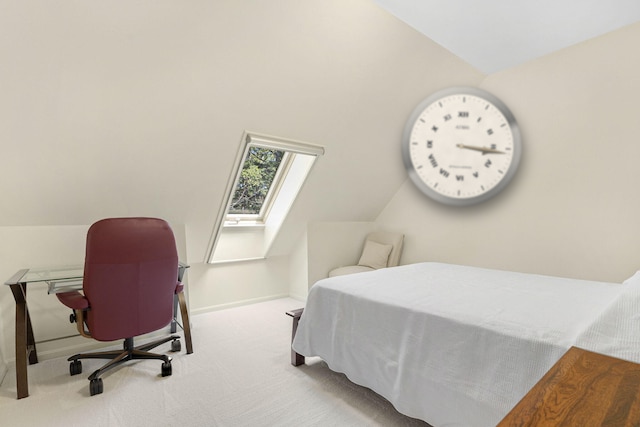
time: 3:16
